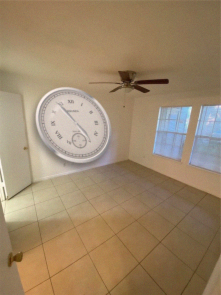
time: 4:54
